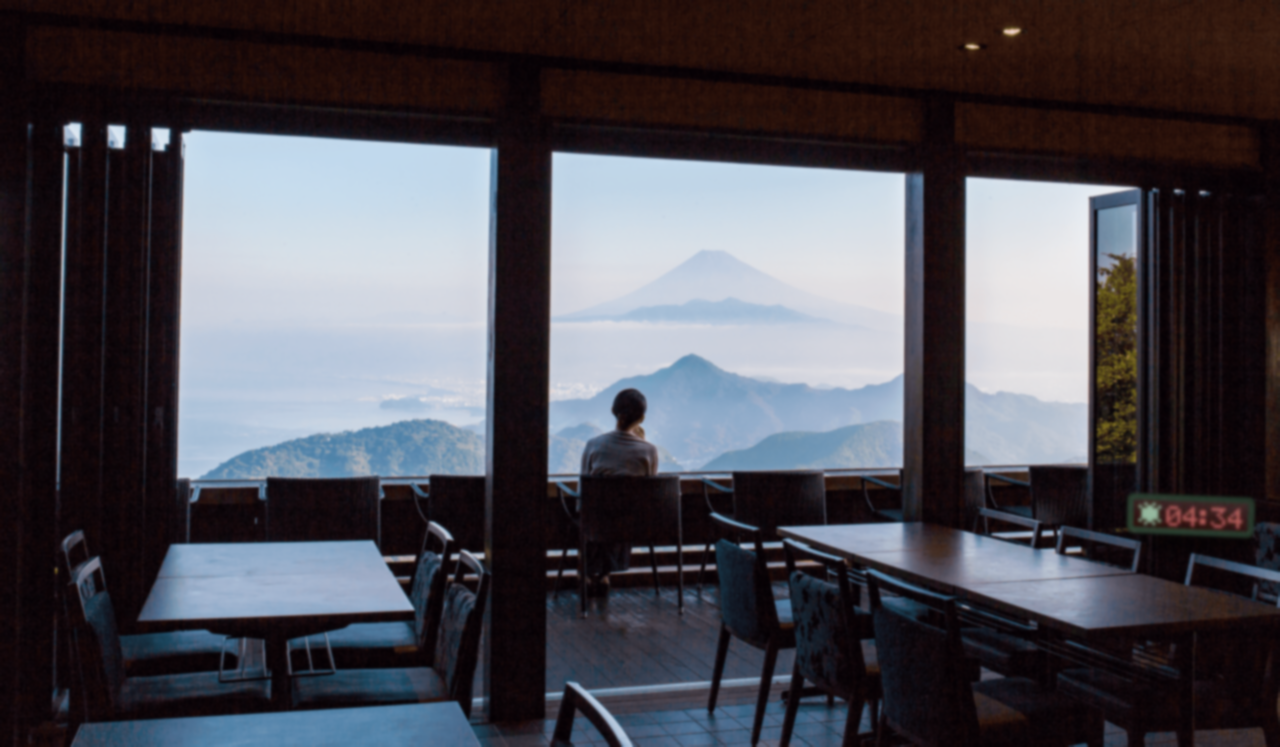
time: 4:34
